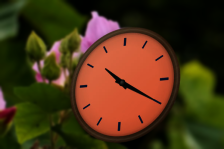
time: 10:20
